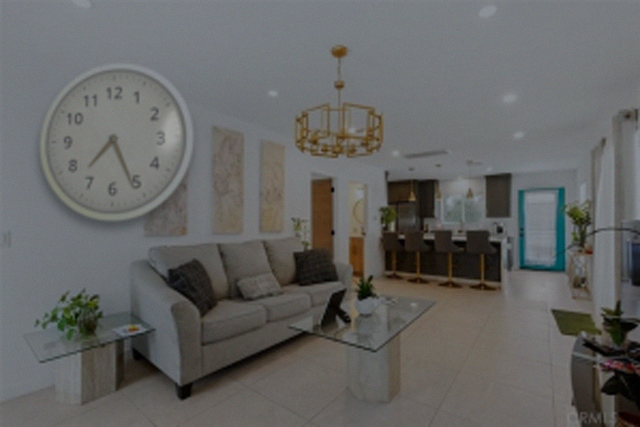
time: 7:26
